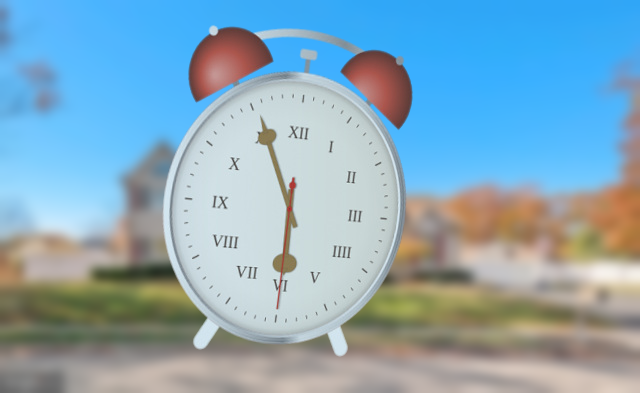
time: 5:55:30
